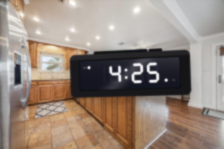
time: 4:25
